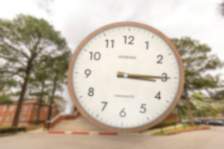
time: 3:15
